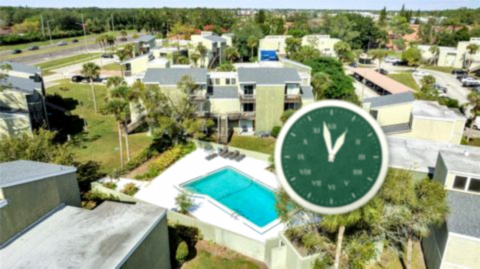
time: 12:58
